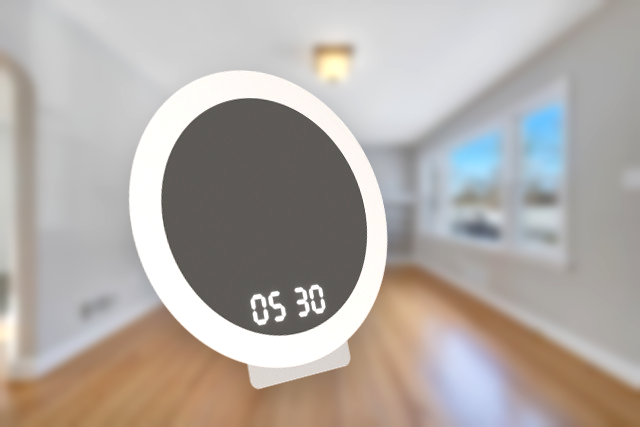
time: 5:30
